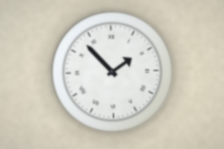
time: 1:53
